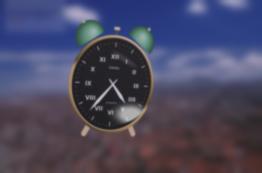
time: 4:37
